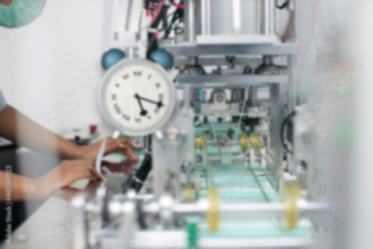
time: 5:18
